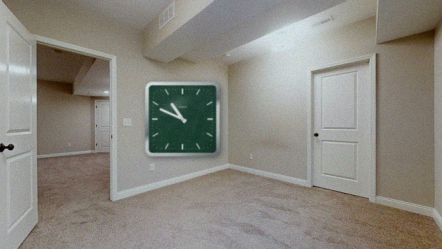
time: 10:49
